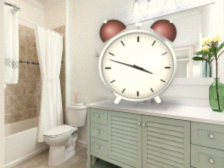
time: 3:48
